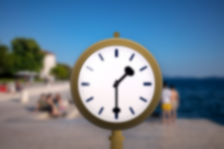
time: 1:30
